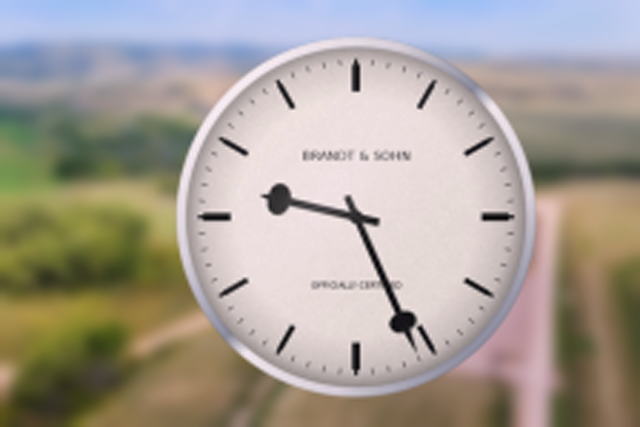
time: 9:26
